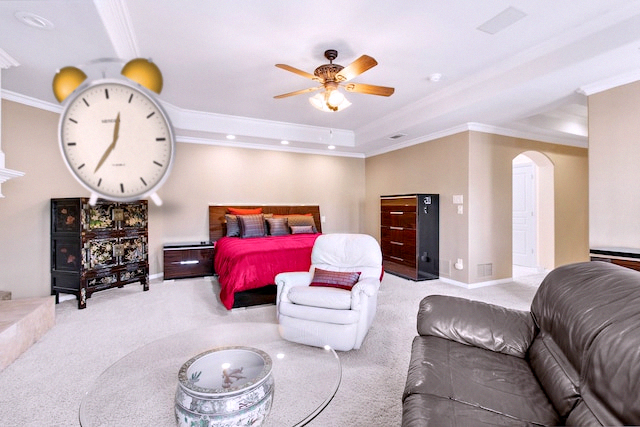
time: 12:37
